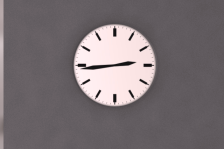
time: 2:44
